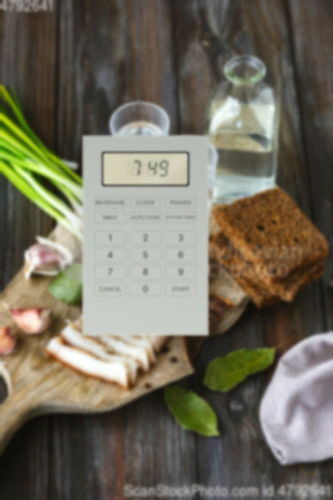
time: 7:49
